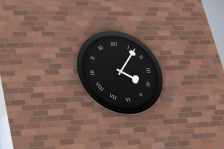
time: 4:07
